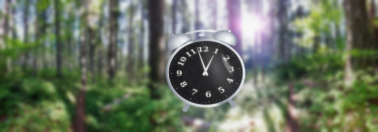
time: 12:58
